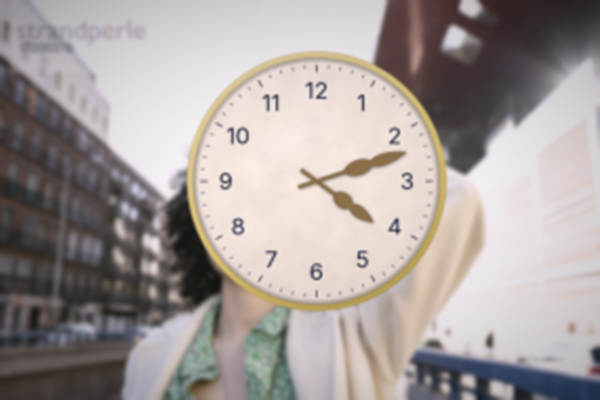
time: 4:12
